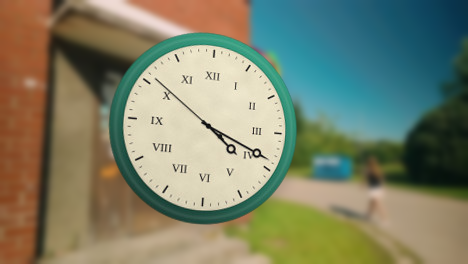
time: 4:18:51
